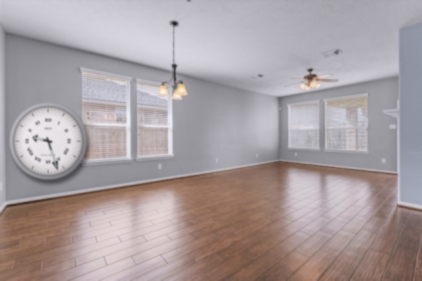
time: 9:27
